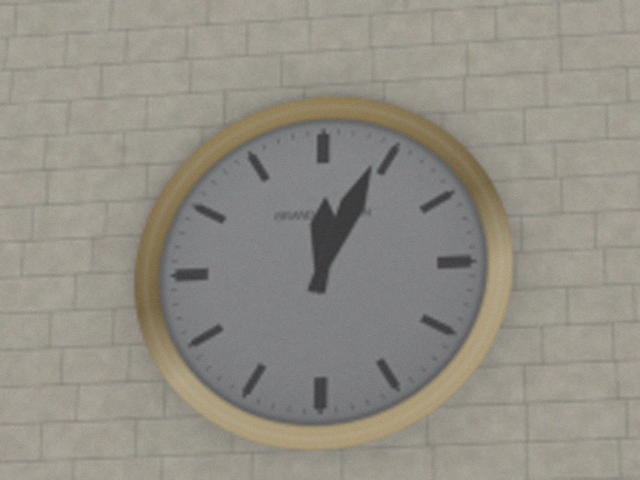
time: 12:04
